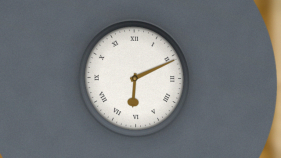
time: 6:11
